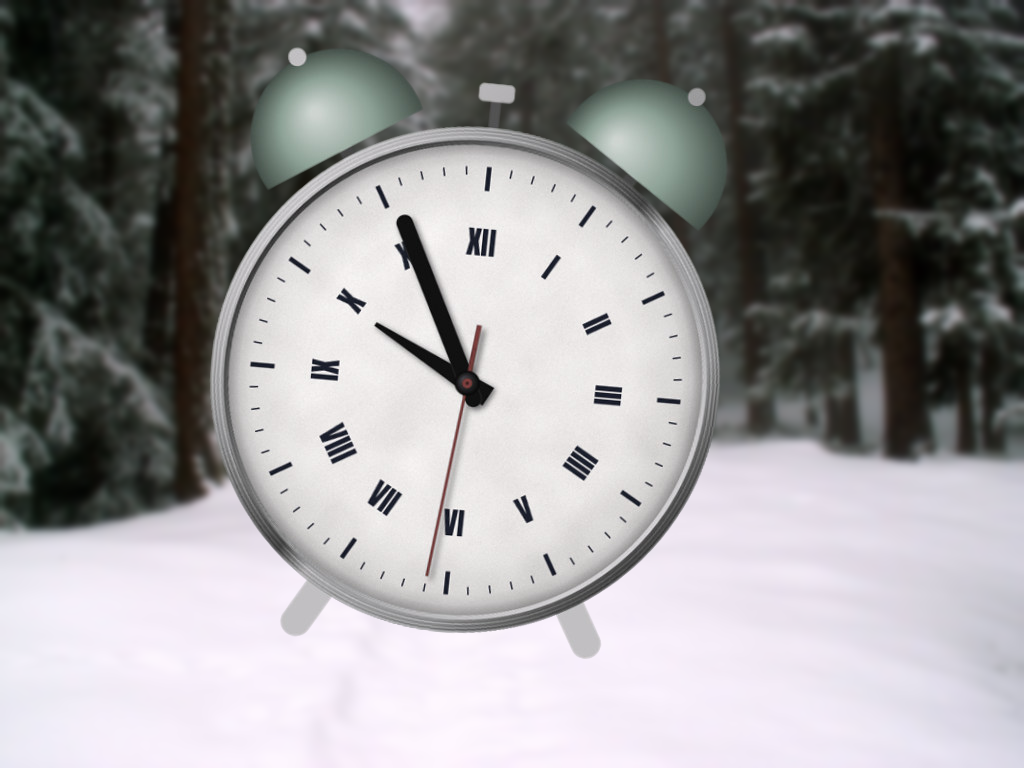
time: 9:55:31
